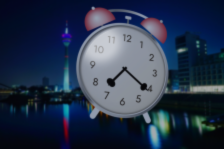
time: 7:21
